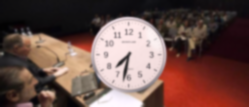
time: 7:32
